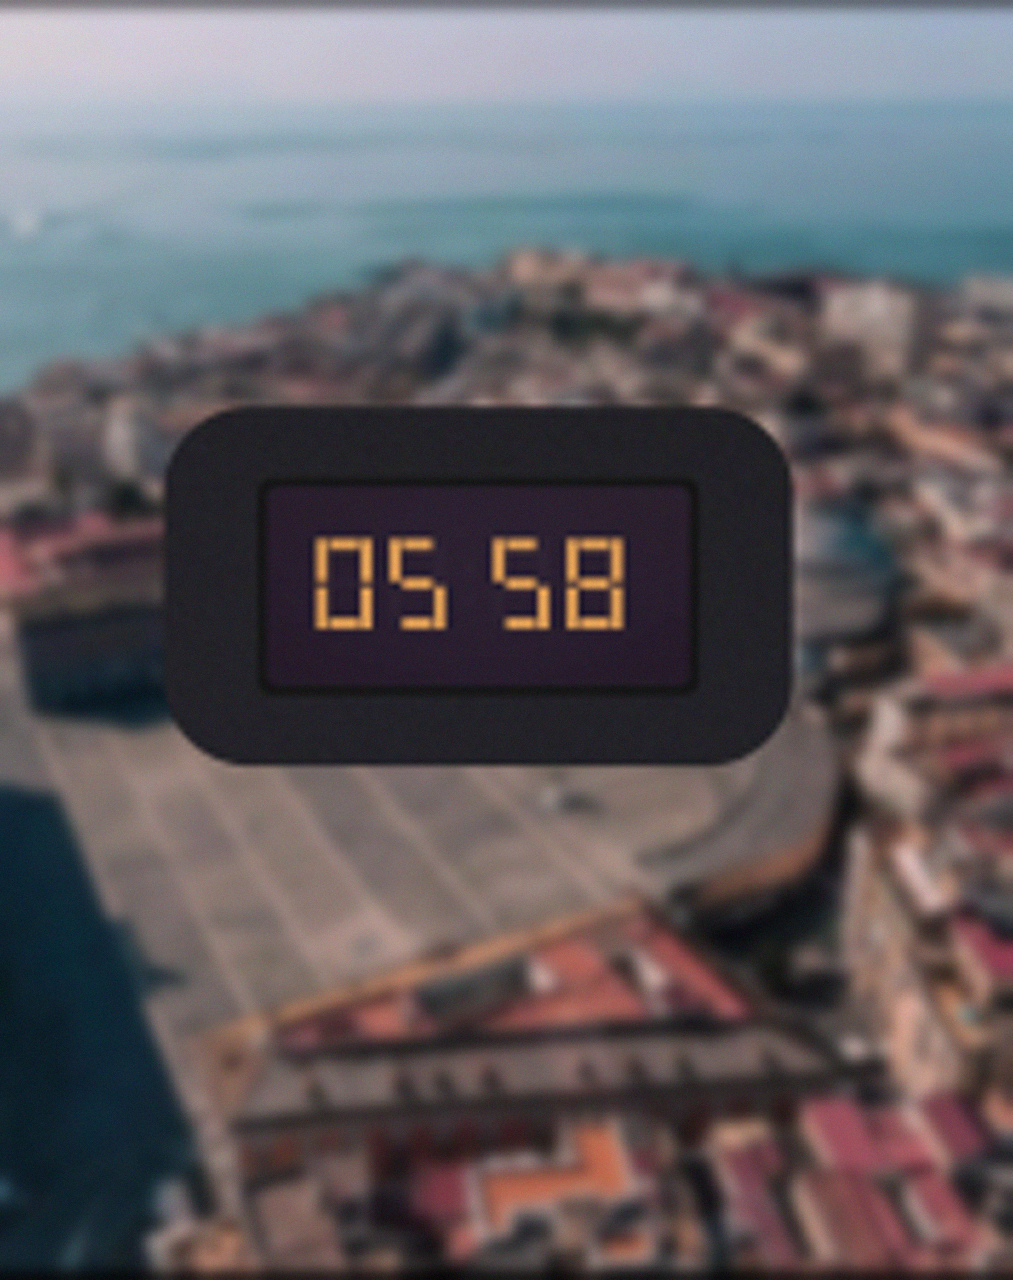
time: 5:58
